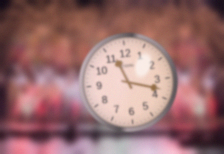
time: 11:18
